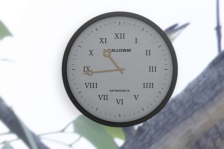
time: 10:44
